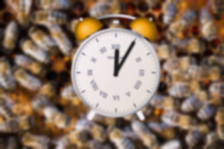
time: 12:05
